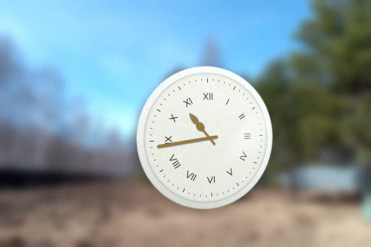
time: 10:44
